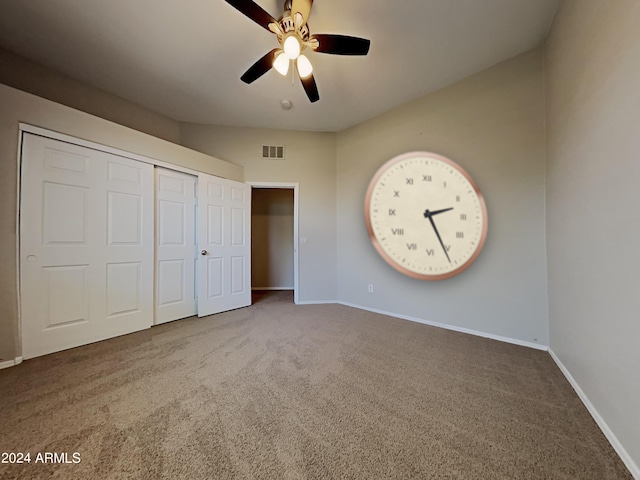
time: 2:26
